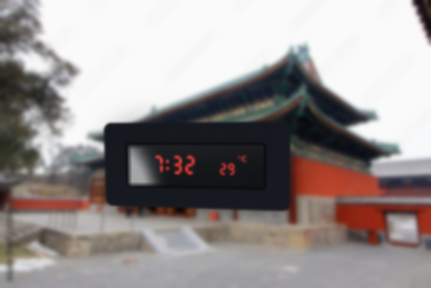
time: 7:32
